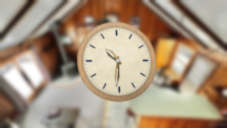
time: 10:31
